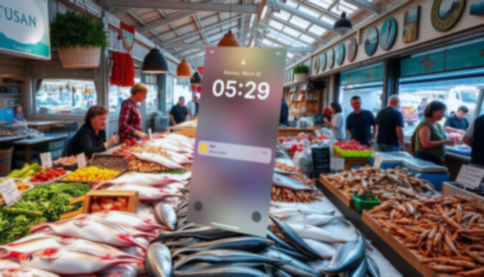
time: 5:29
